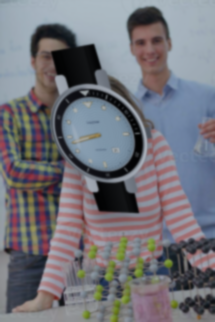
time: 8:43
